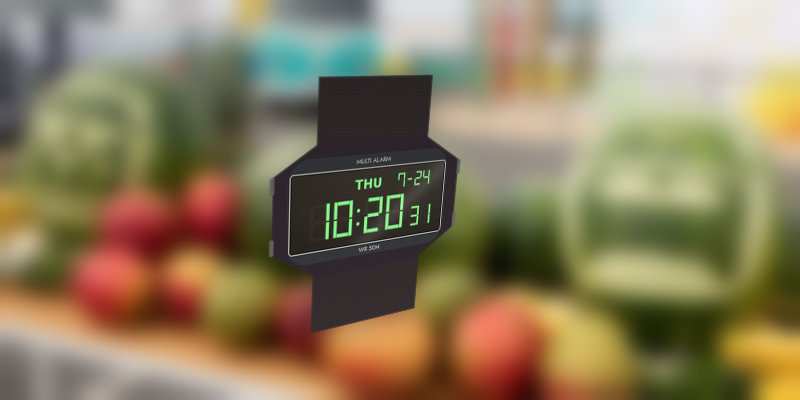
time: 10:20:31
